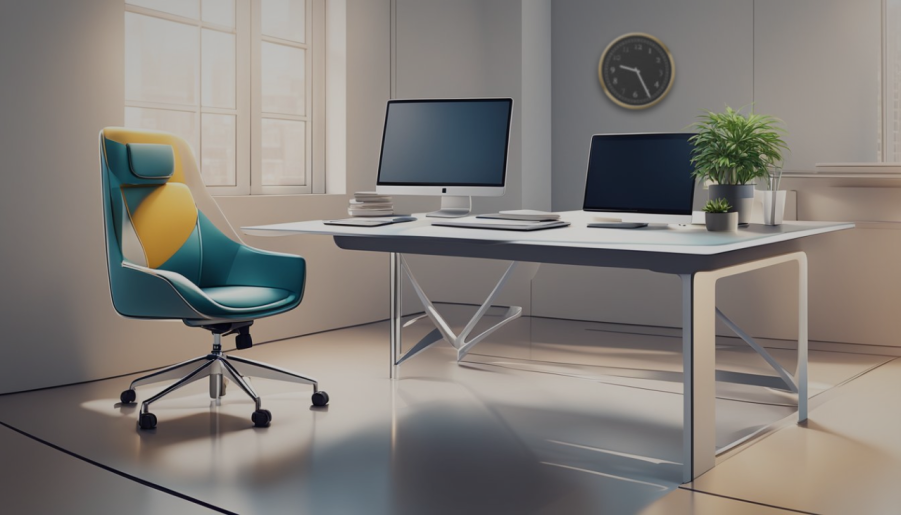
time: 9:25
